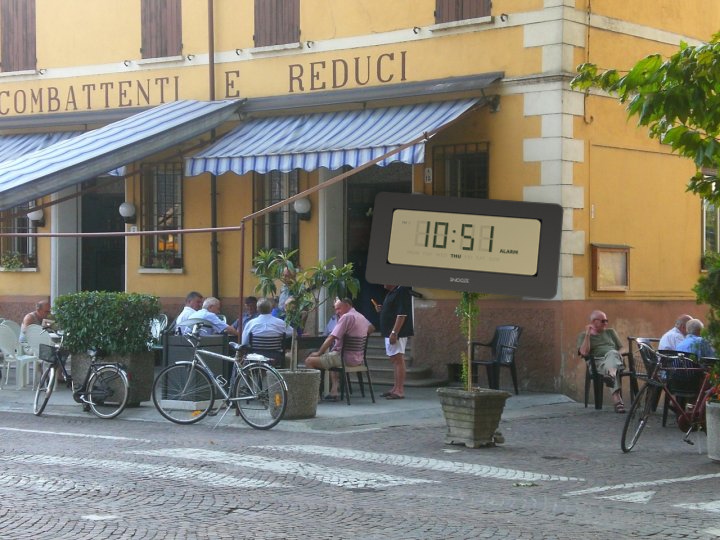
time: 10:51
